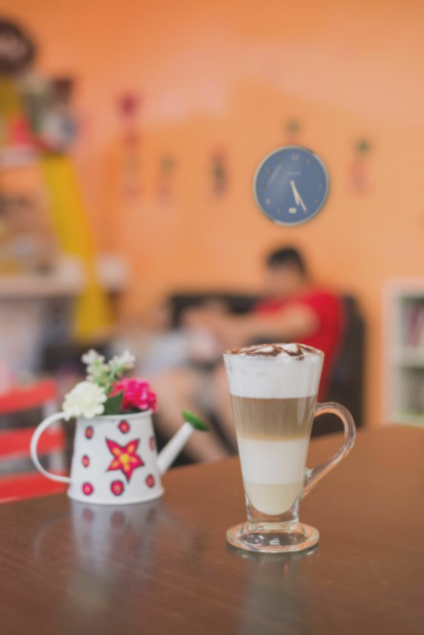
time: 5:25
